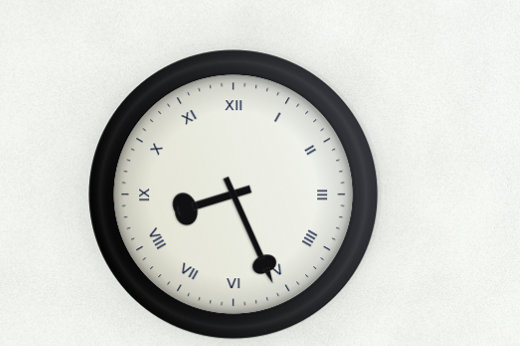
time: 8:26
